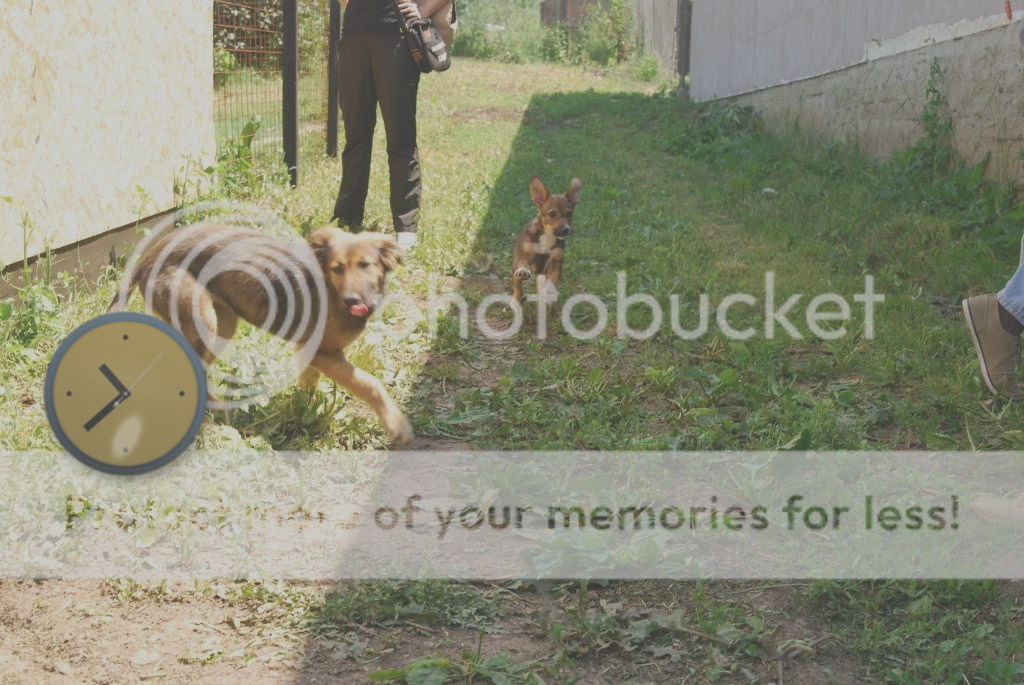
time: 10:38:07
